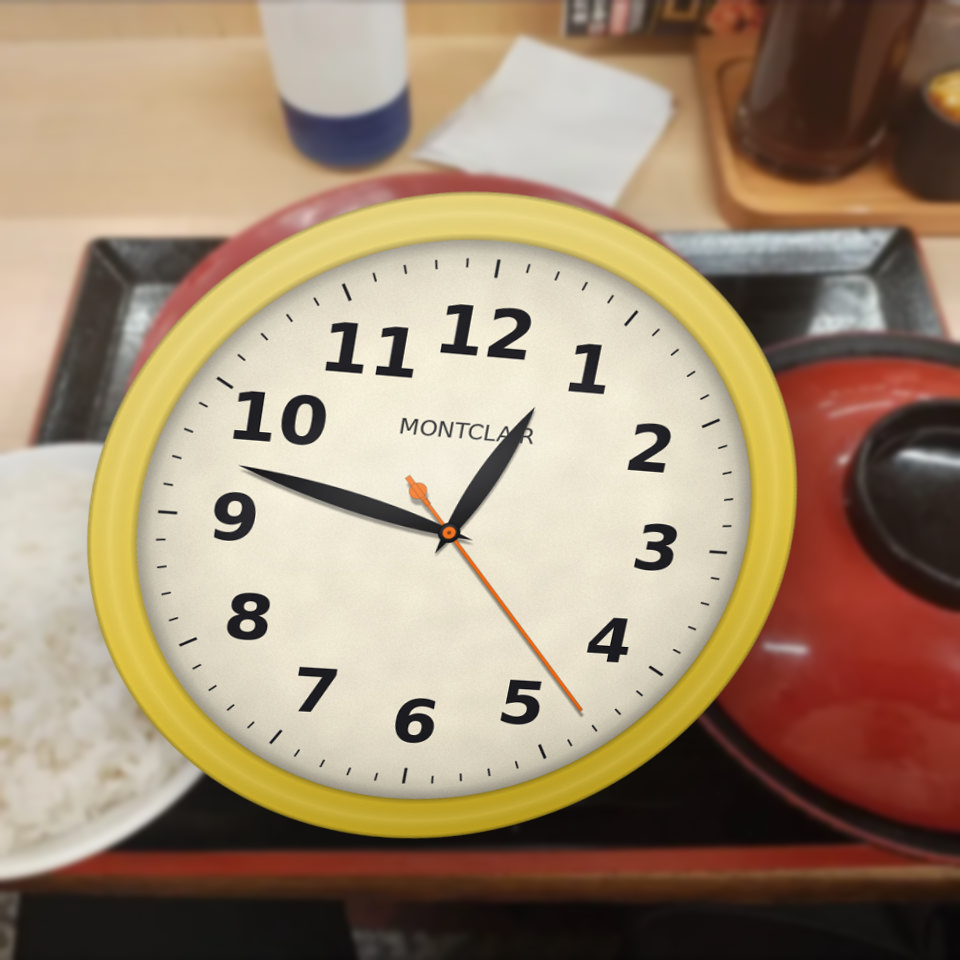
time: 12:47:23
